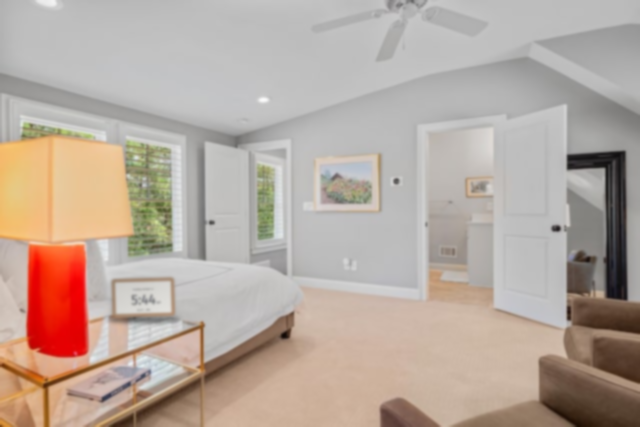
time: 5:44
